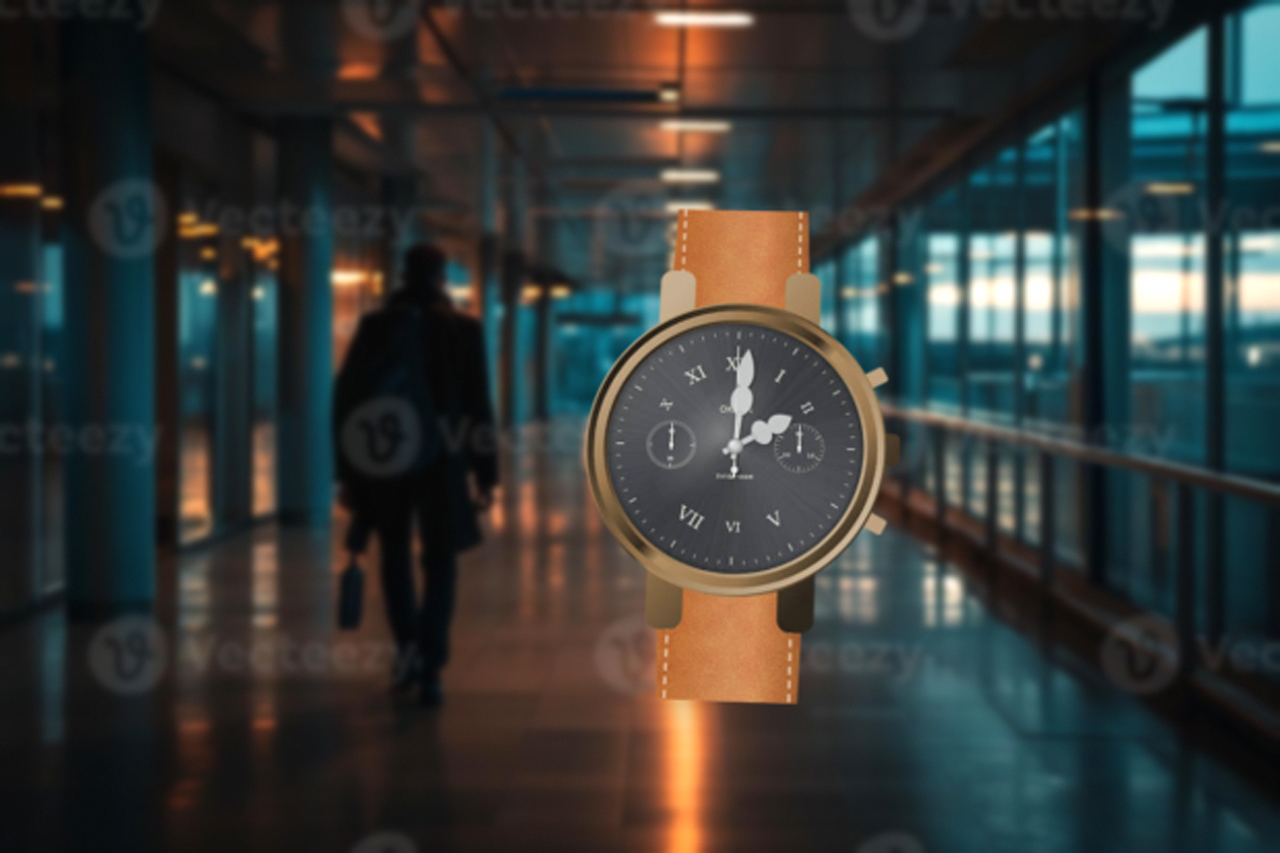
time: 2:01
